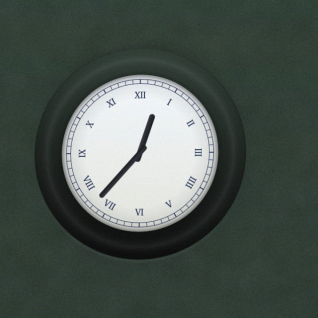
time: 12:37
